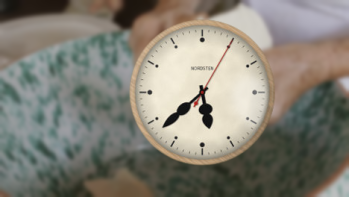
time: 5:38:05
